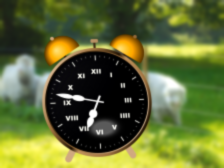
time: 6:47
